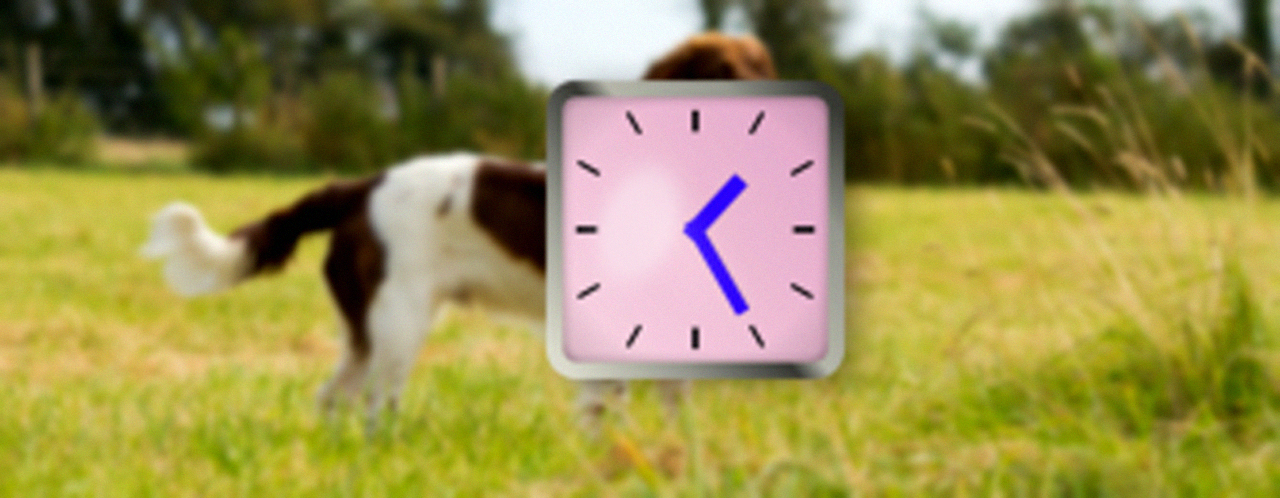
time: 1:25
